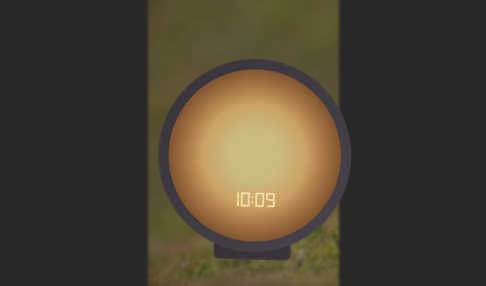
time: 10:09
